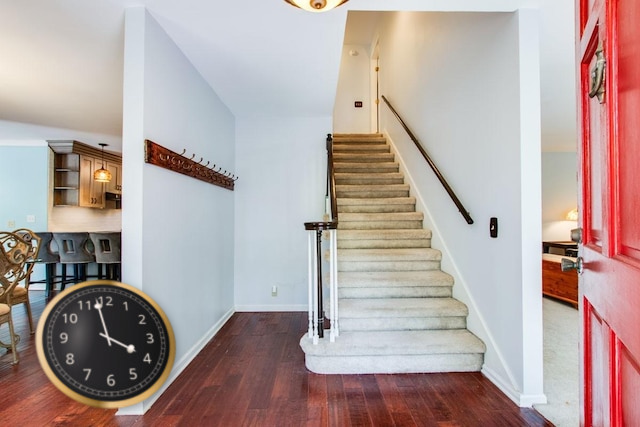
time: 3:58
